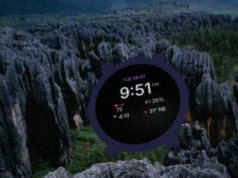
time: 9:51
